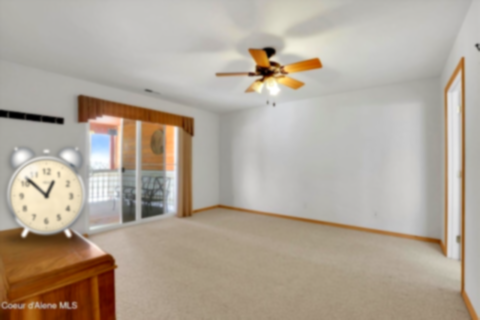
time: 12:52
